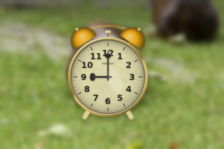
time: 9:00
